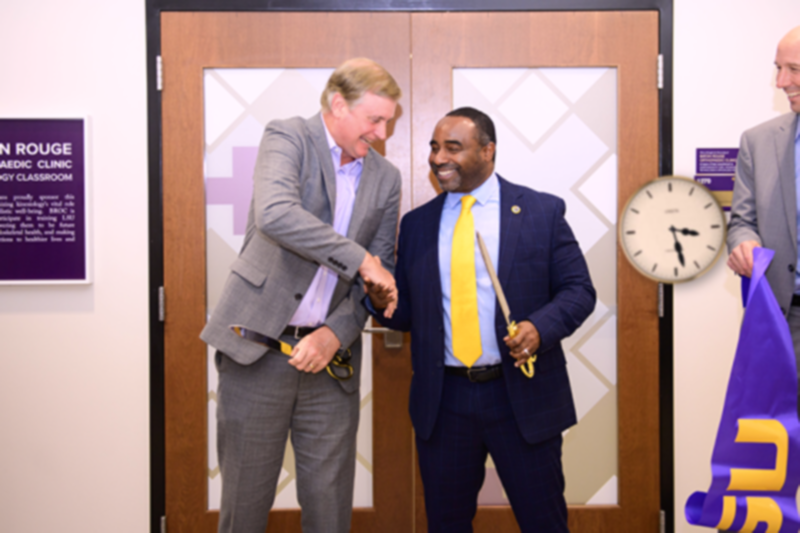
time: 3:28
